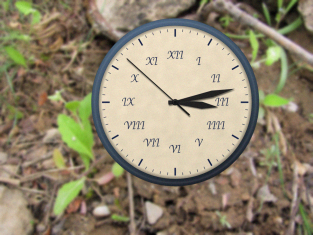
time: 3:12:52
